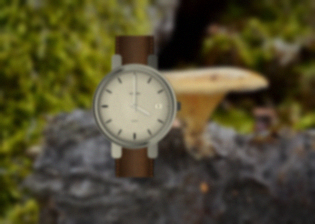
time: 4:00
